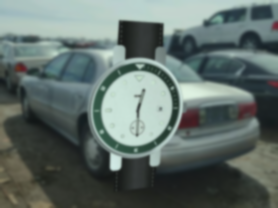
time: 12:30
